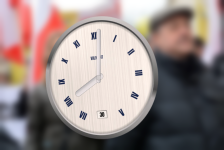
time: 8:01
